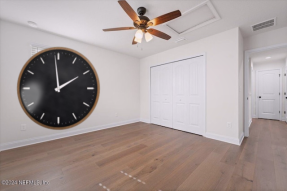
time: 1:59
